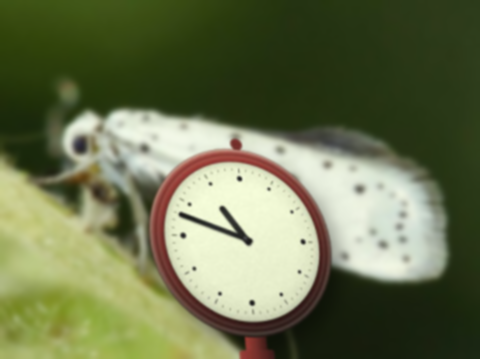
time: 10:48
